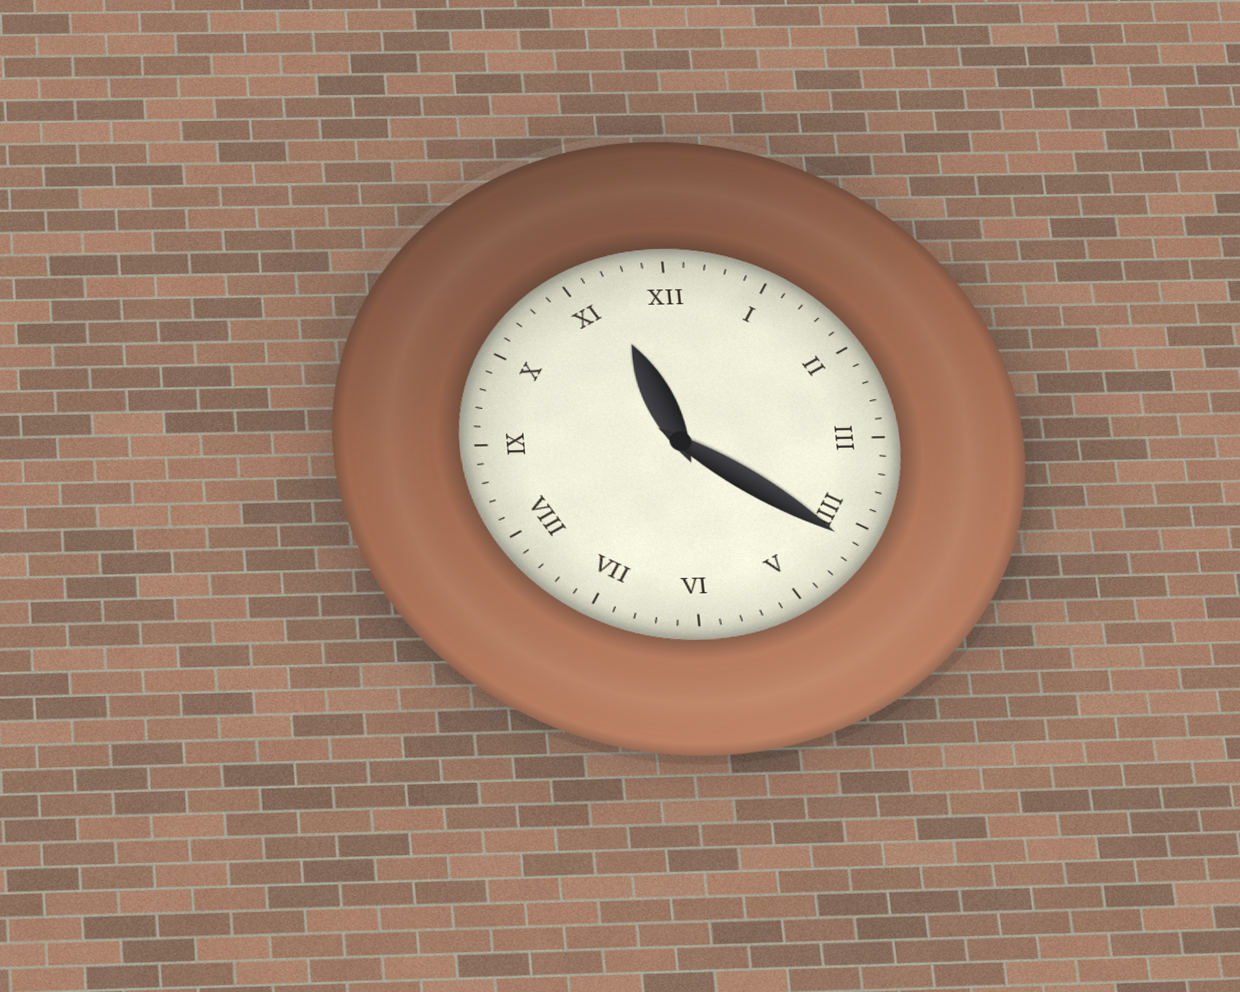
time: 11:21
